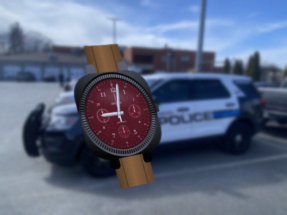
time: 9:02
